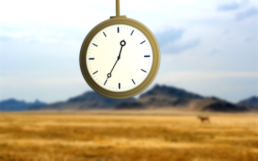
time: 12:35
